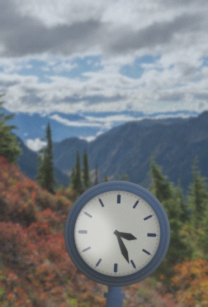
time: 3:26
